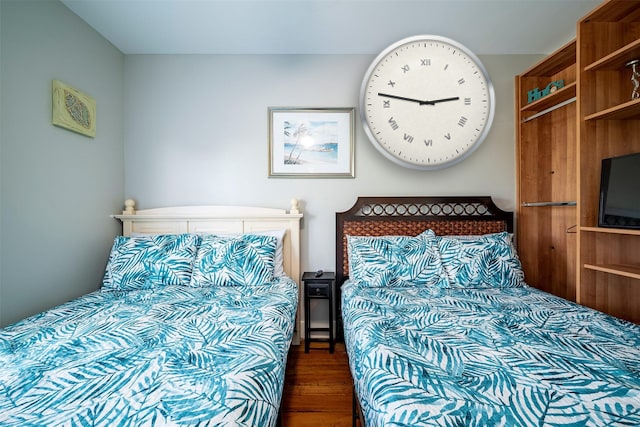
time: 2:47
